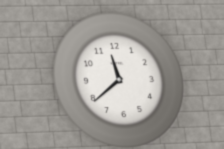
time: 11:39
